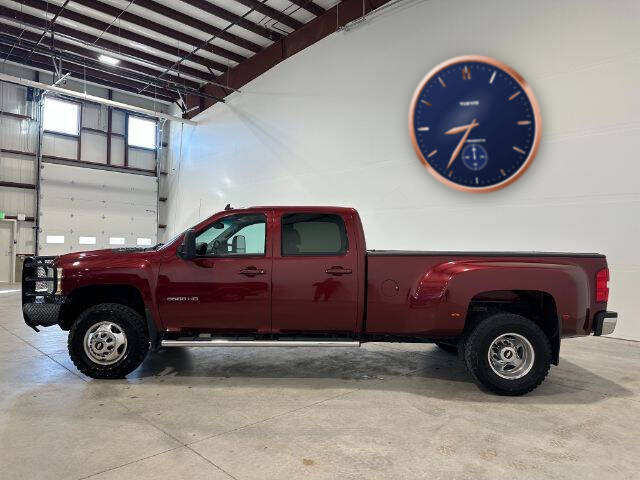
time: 8:36
